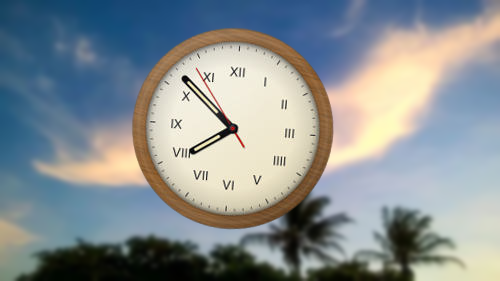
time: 7:51:54
